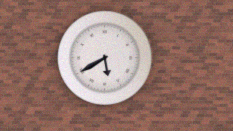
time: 5:40
